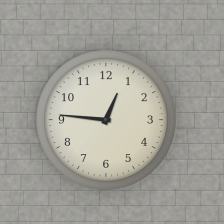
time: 12:46
